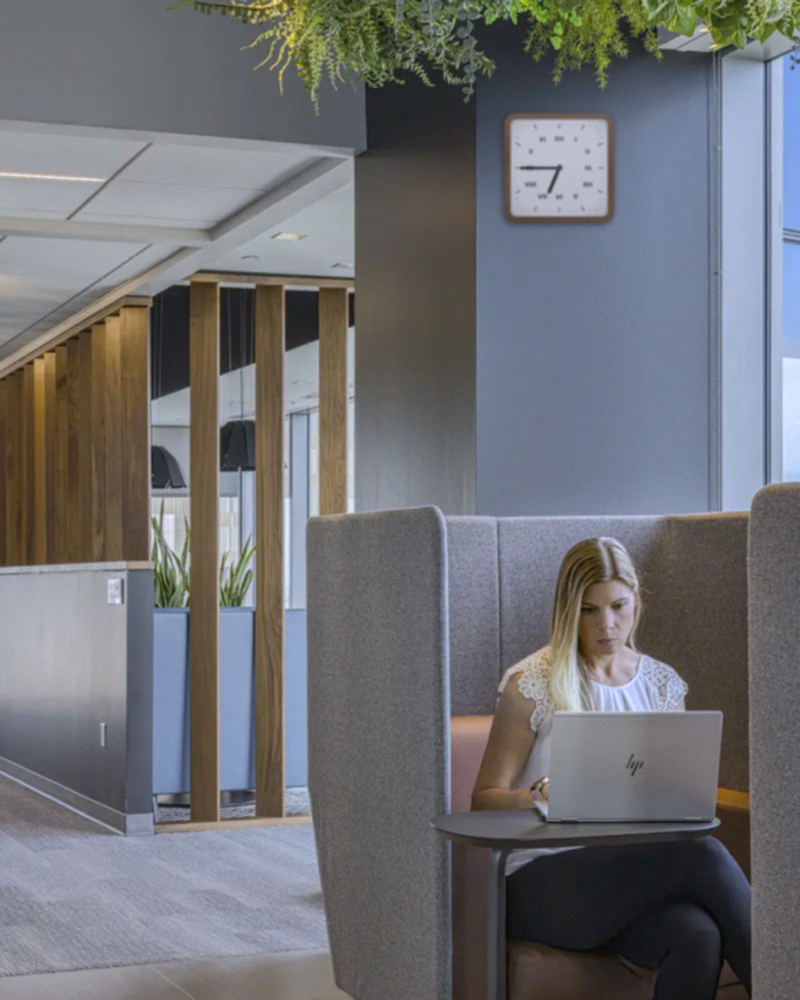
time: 6:45
